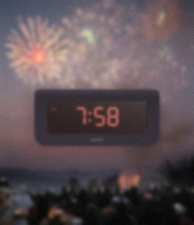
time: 7:58
